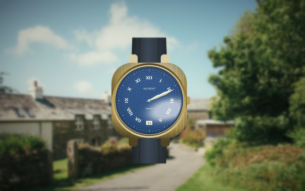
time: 2:11
